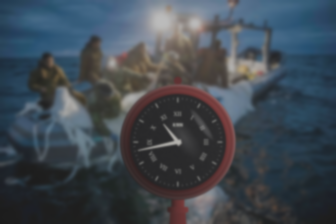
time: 10:43
